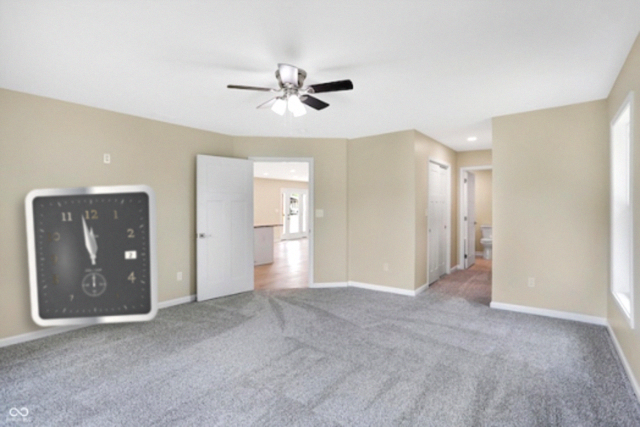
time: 11:58
